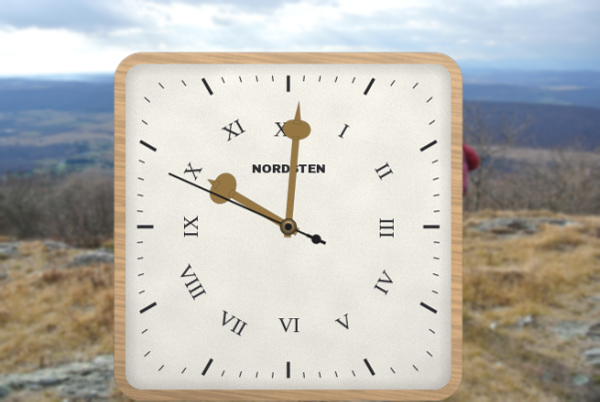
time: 10:00:49
